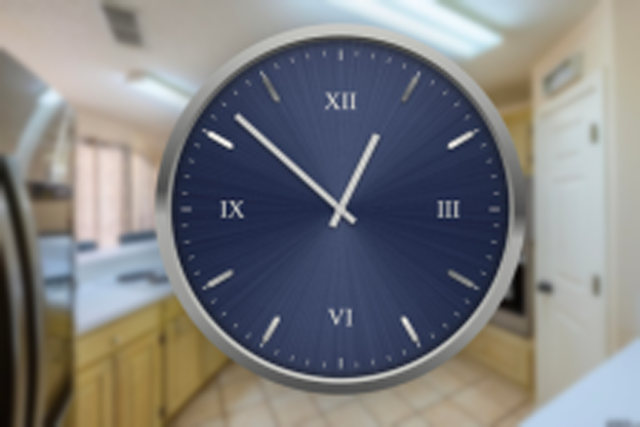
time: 12:52
